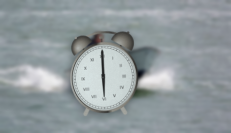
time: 6:00
